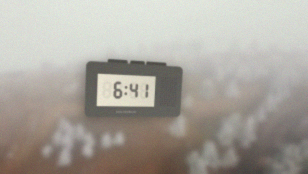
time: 6:41
